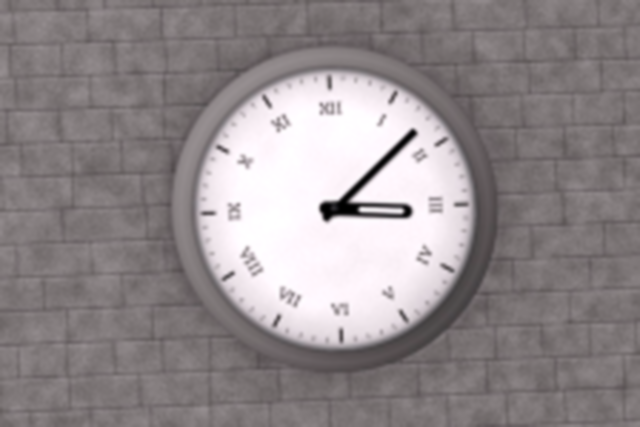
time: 3:08
